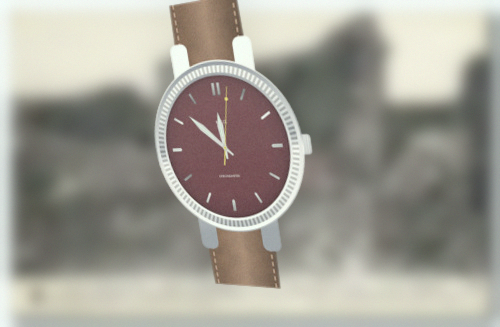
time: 11:52:02
